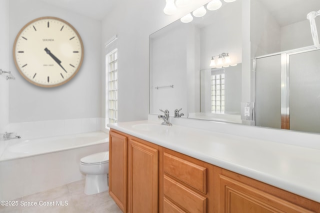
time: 4:23
